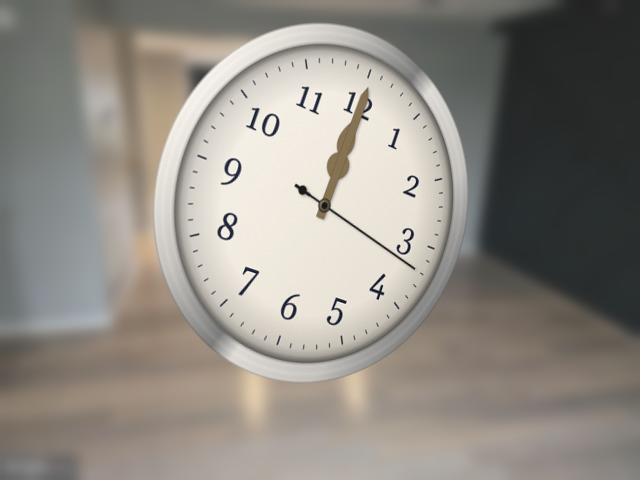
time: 12:00:17
